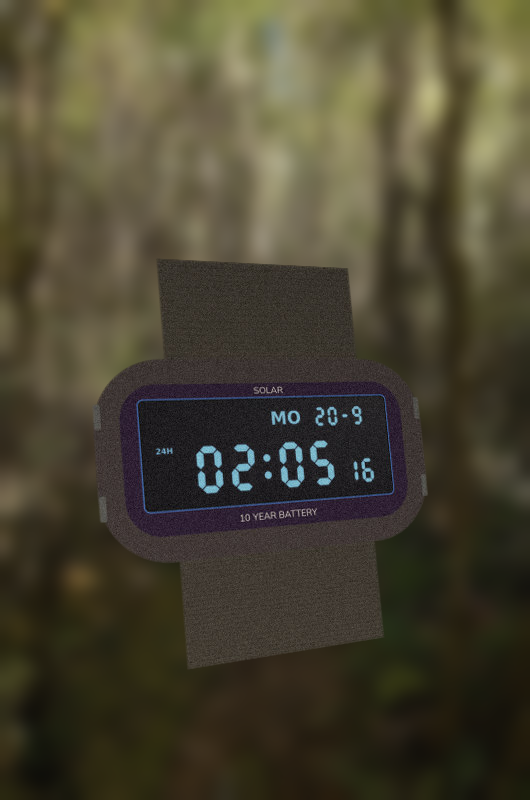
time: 2:05:16
